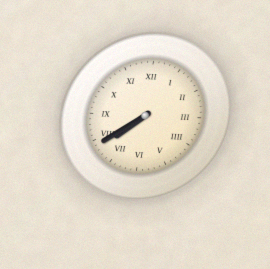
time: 7:39
